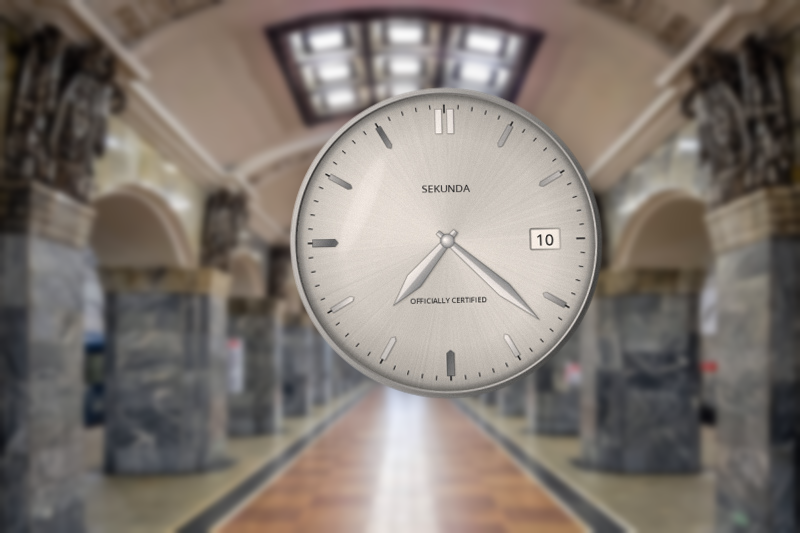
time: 7:22
